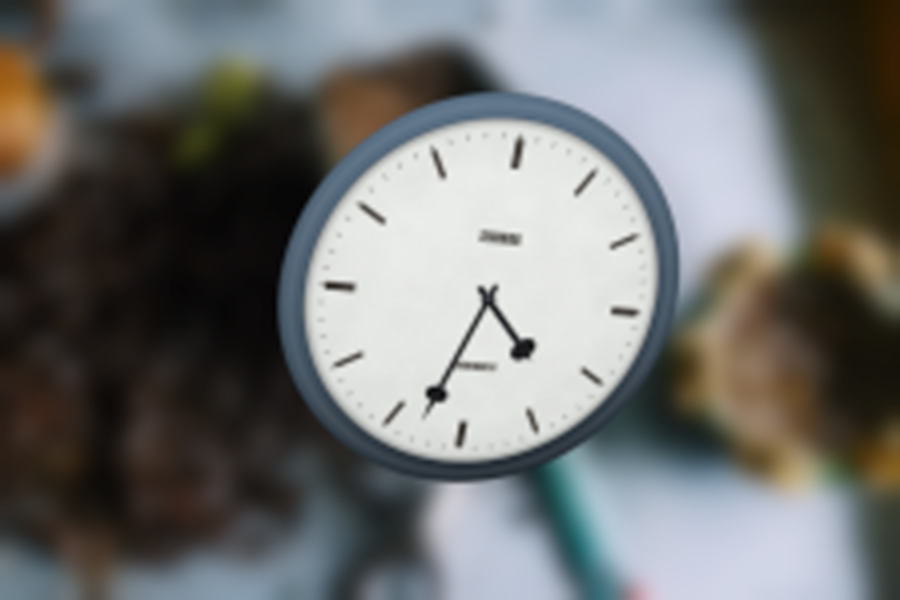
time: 4:33
